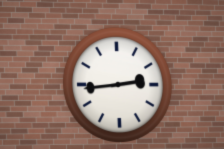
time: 2:44
